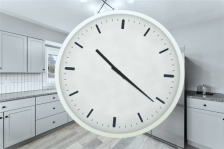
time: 10:21
